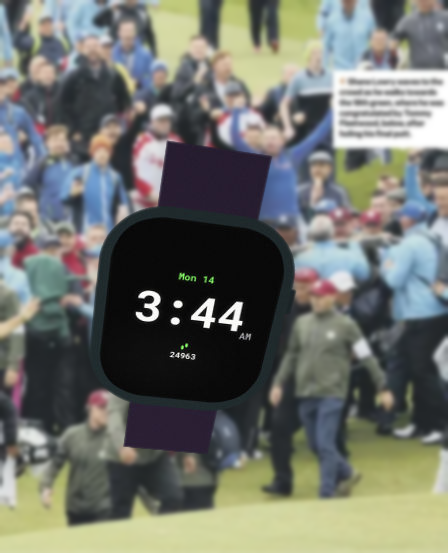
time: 3:44
